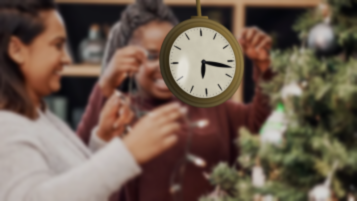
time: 6:17
